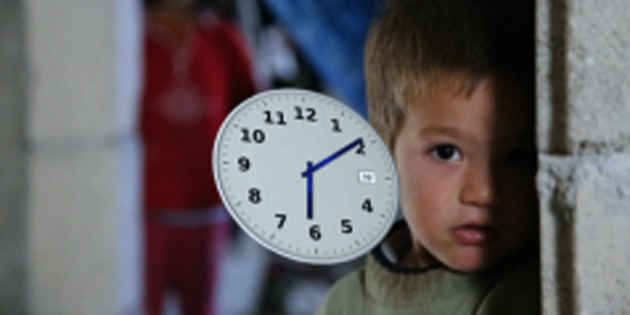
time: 6:09
